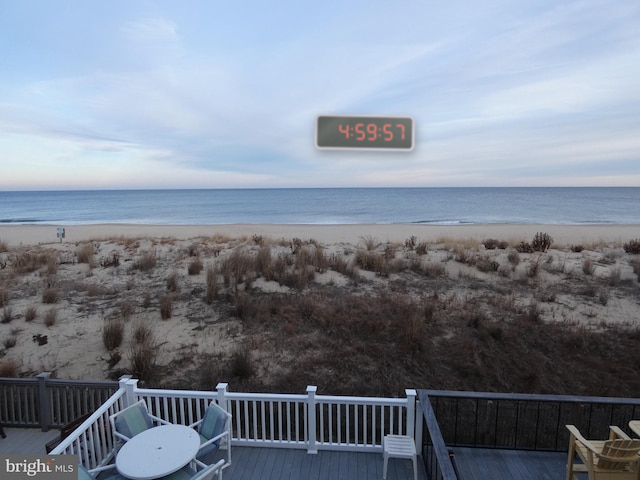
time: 4:59:57
